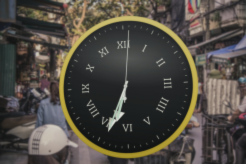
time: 6:34:01
